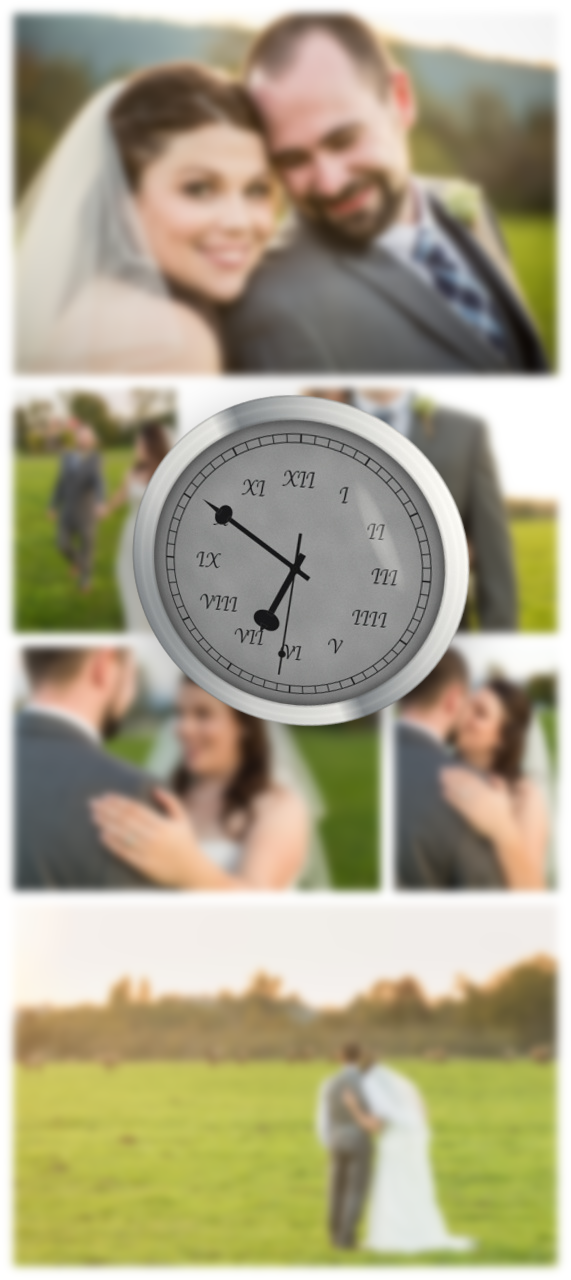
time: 6:50:31
